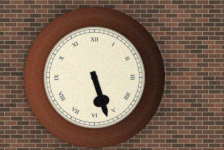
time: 5:27
